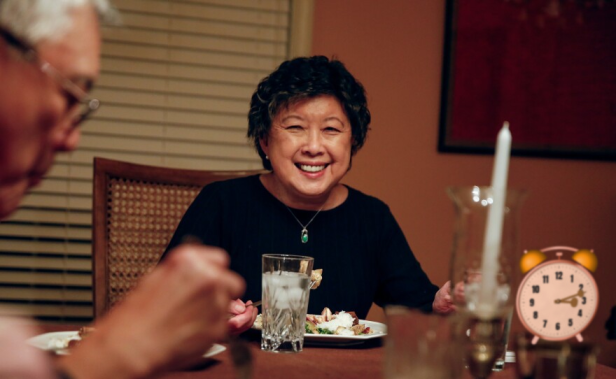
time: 3:12
